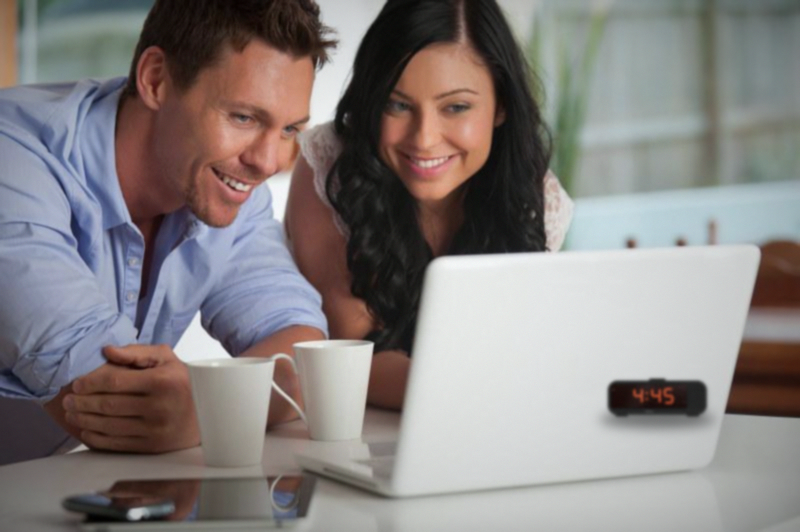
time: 4:45
